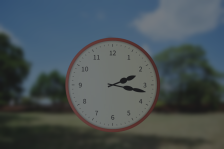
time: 2:17
